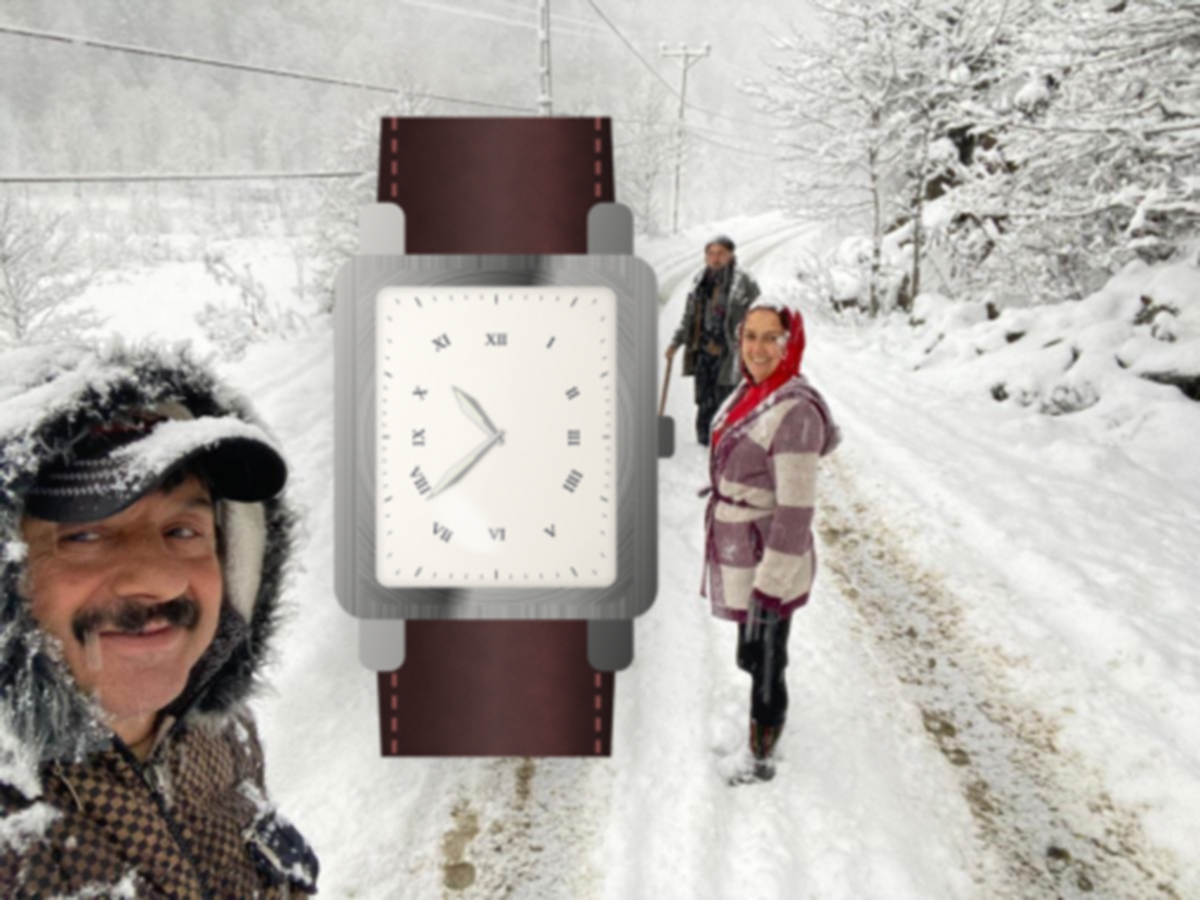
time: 10:38
